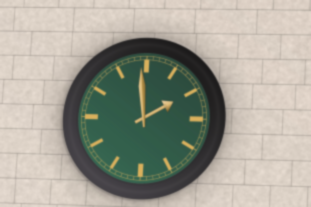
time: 1:59
